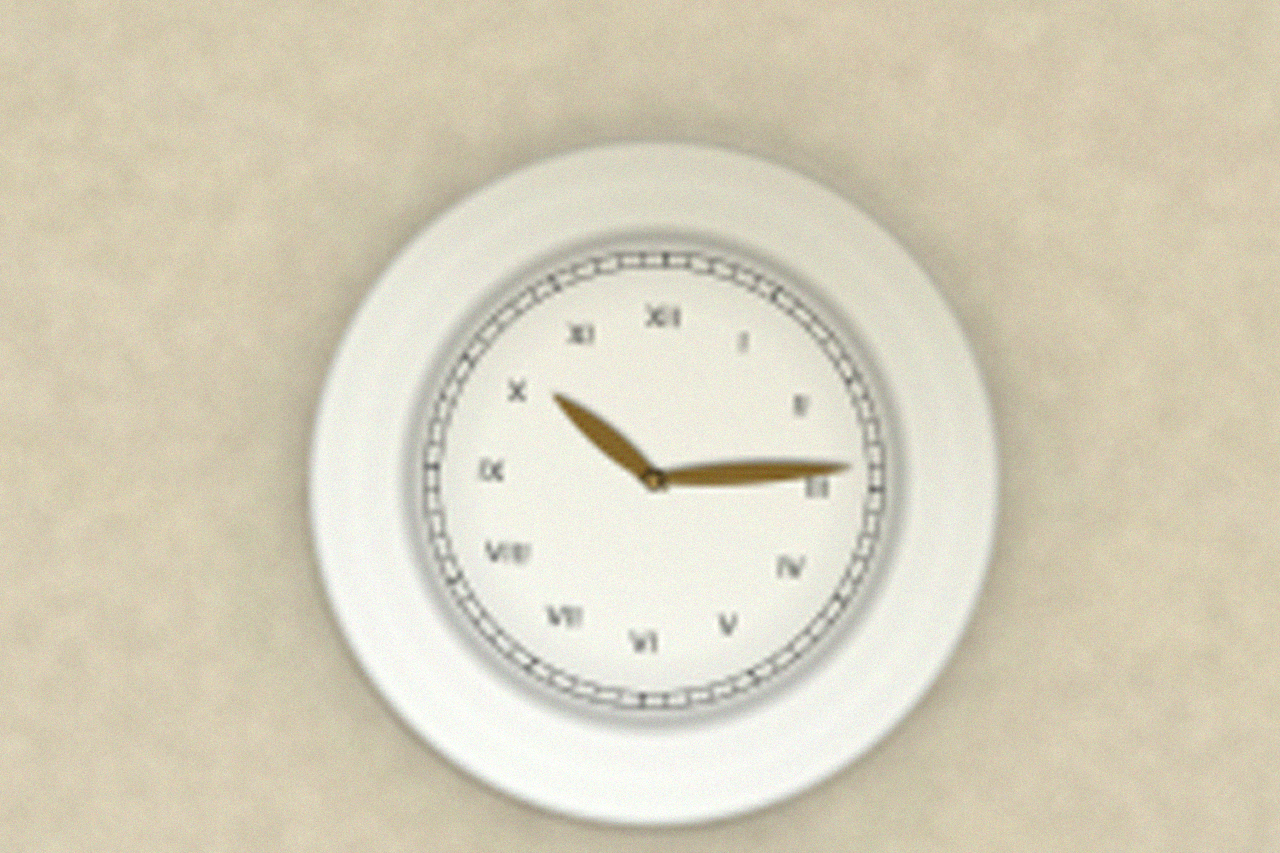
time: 10:14
